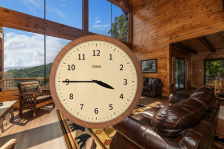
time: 3:45
